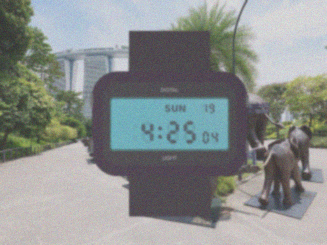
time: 4:25:04
